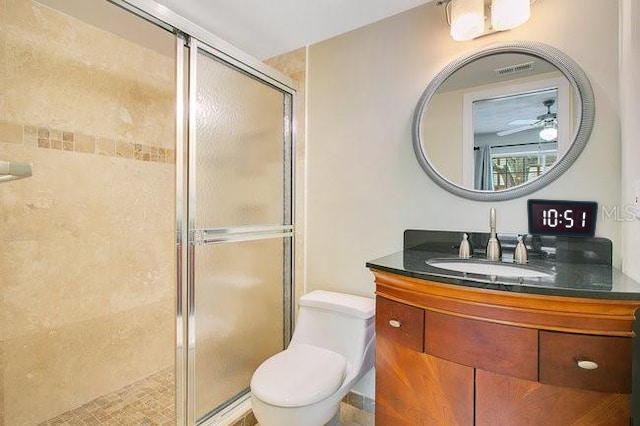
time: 10:51
